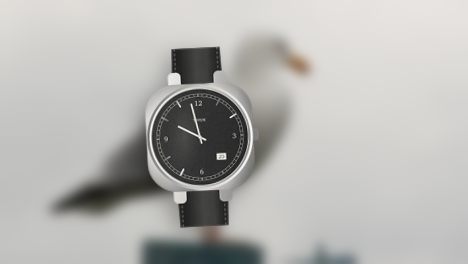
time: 9:58
